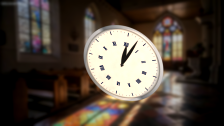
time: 12:03
